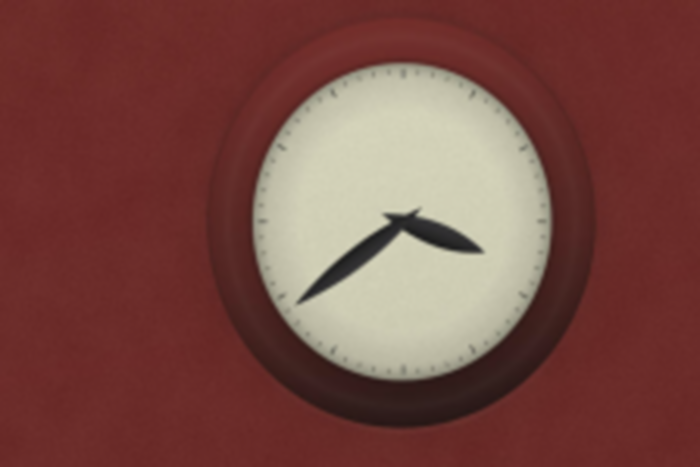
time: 3:39
